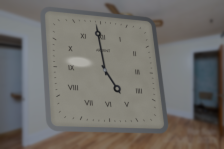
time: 4:59
